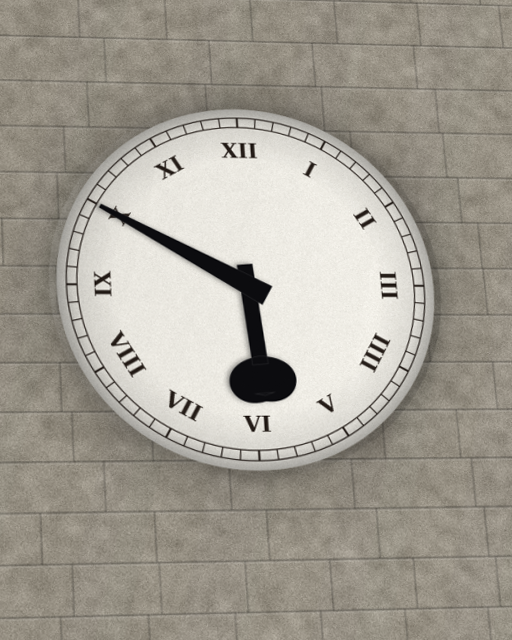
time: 5:50
